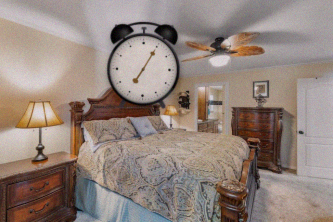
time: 7:05
